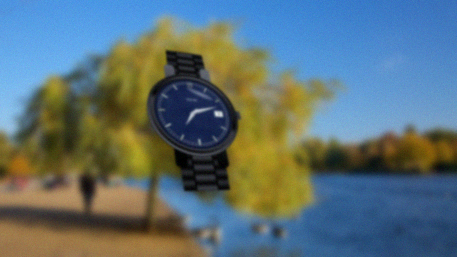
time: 7:12
